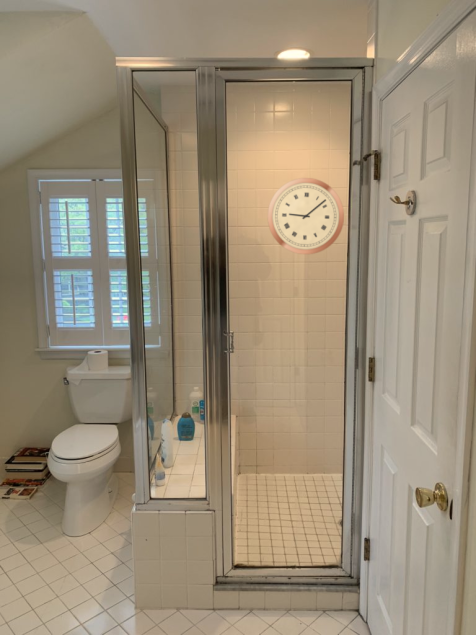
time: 9:08
